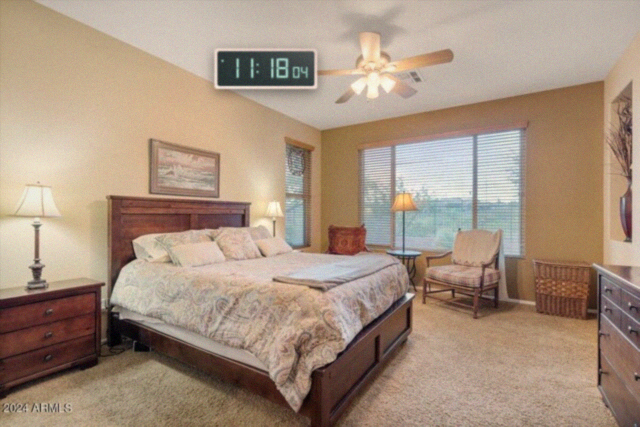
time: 11:18:04
